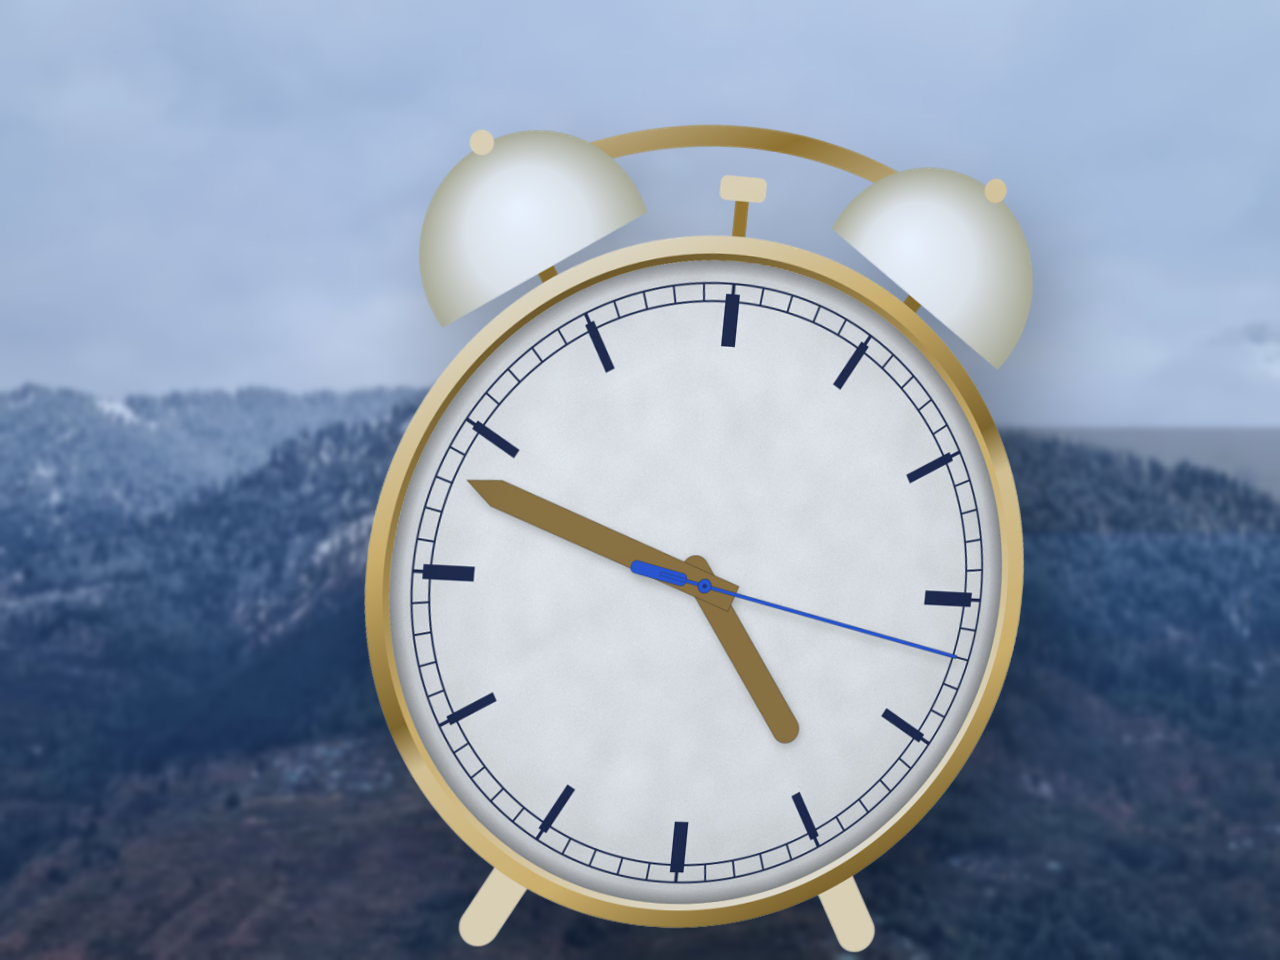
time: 4:48:17
